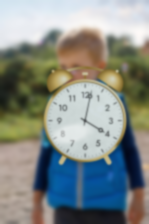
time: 4:02
